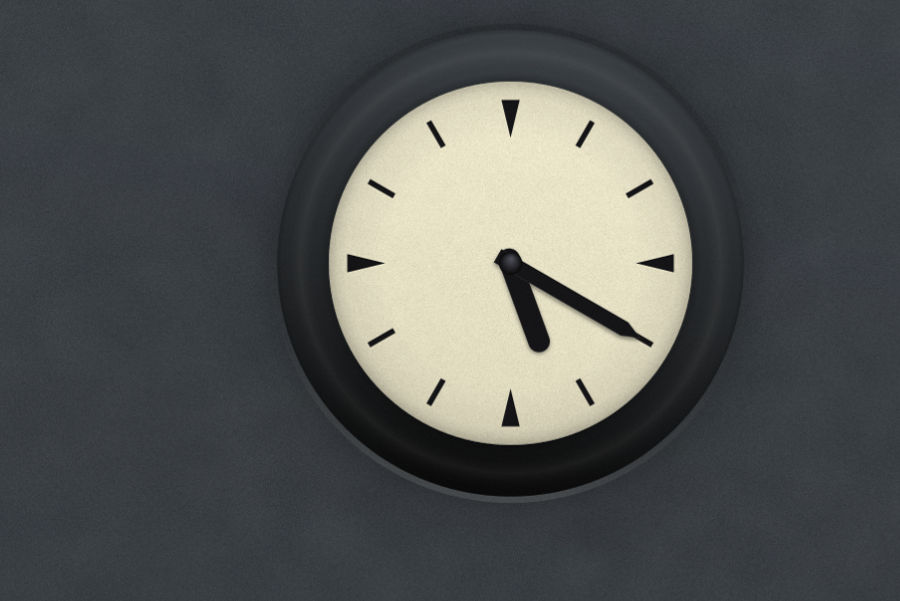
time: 5:20
